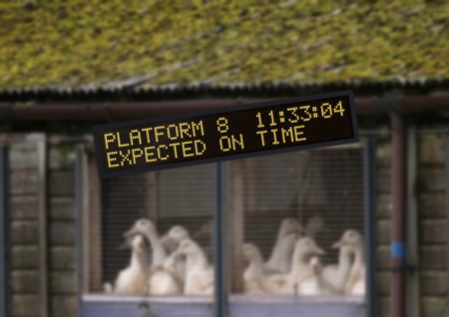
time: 11:33:04
